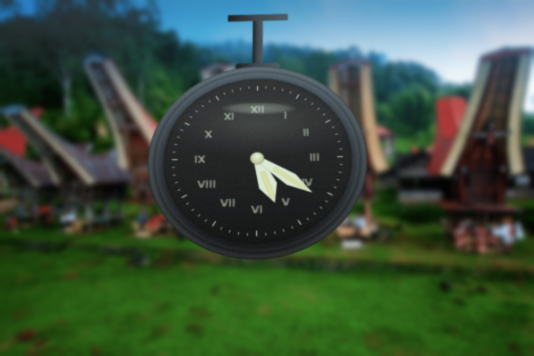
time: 5:21
